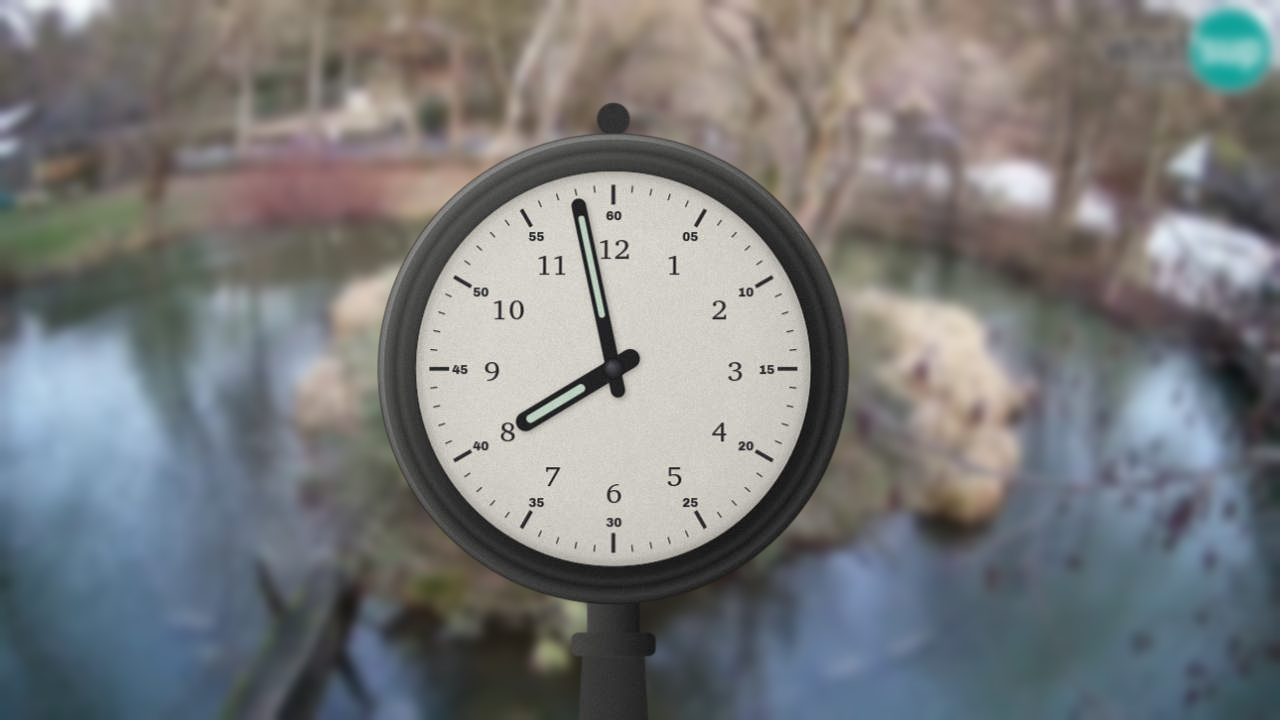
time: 7:58
